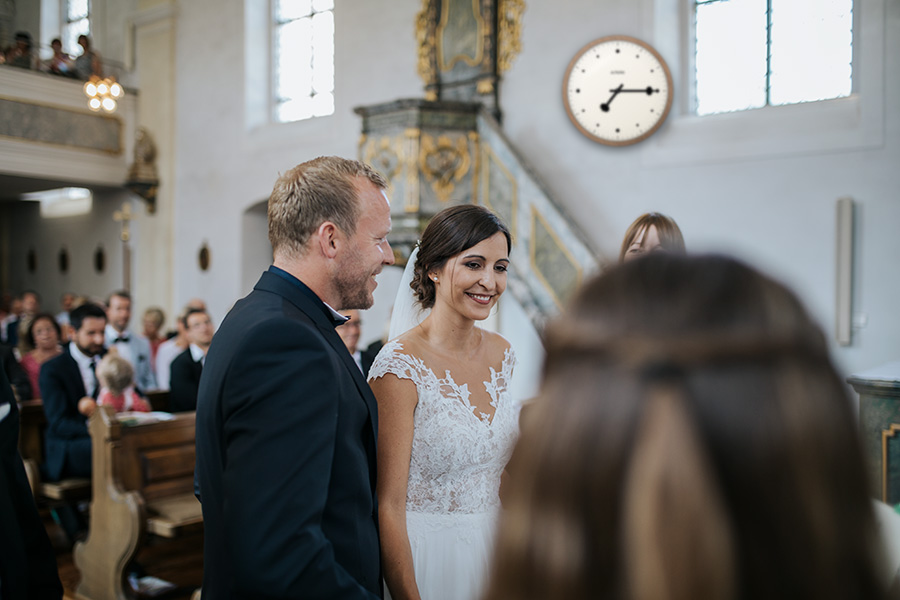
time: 7:15
